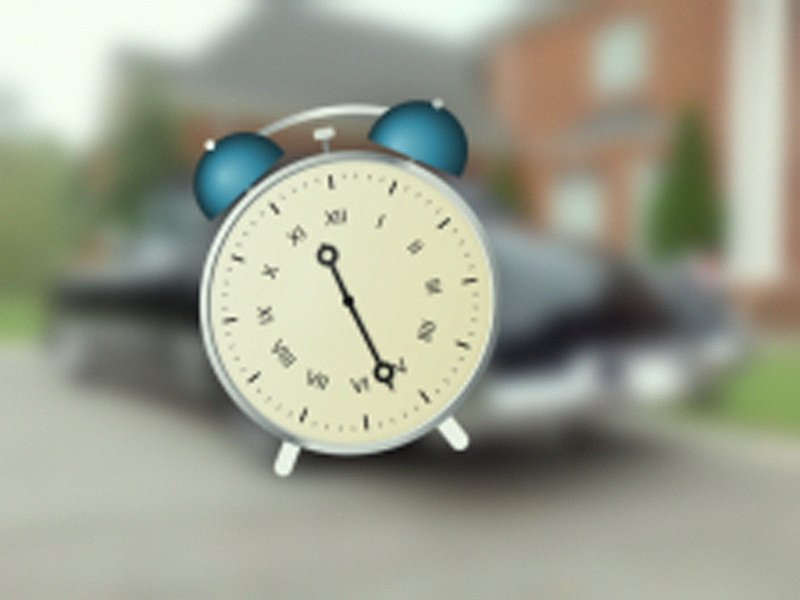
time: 11:27
